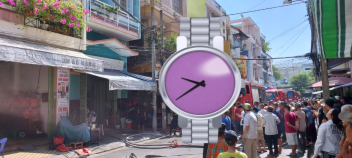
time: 9:39
